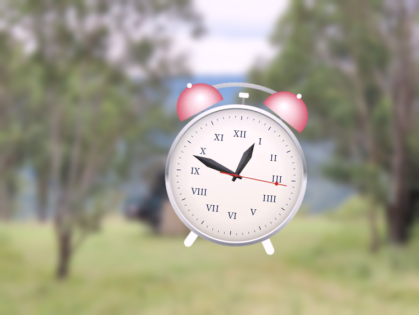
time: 12:48:16
